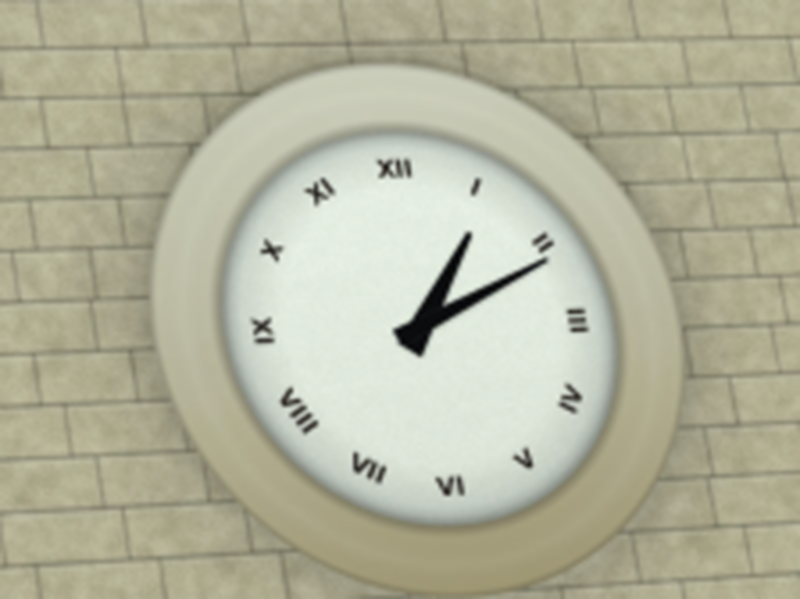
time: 1:11
